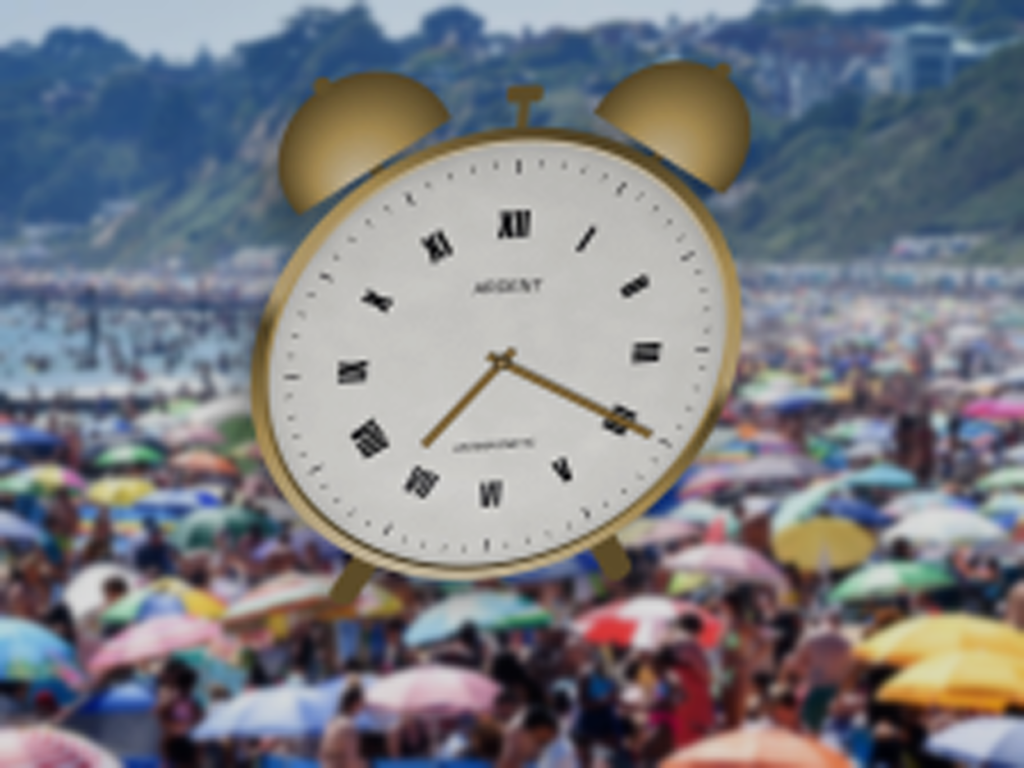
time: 7:20
